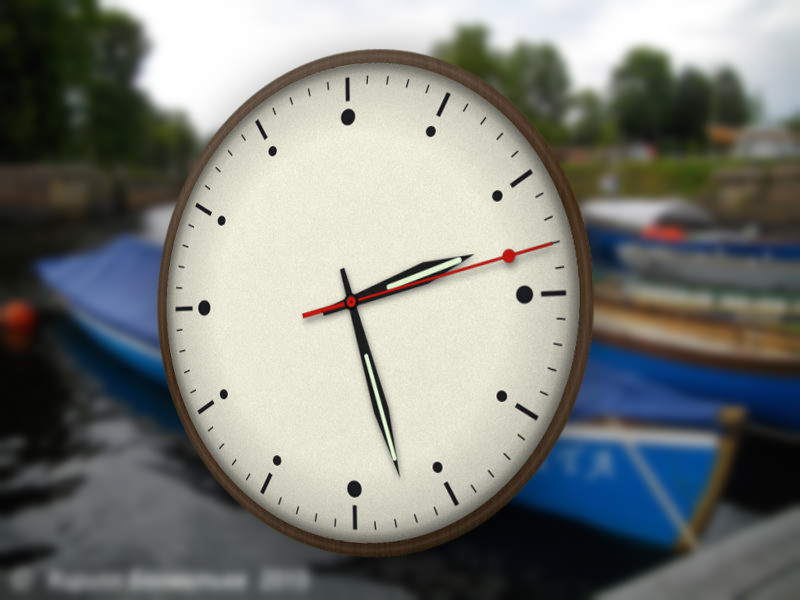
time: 2:27:13
